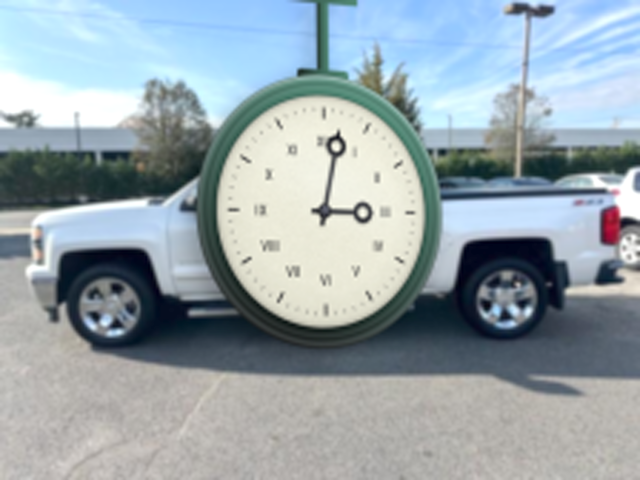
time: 3:02
